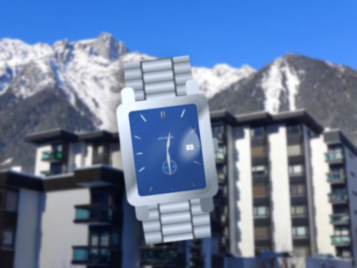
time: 12:30
